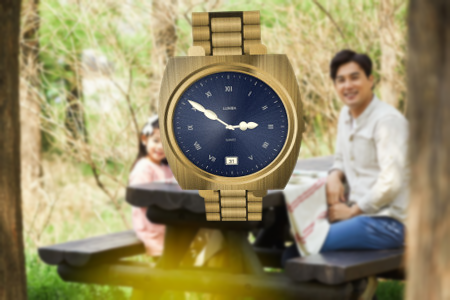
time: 2:51
